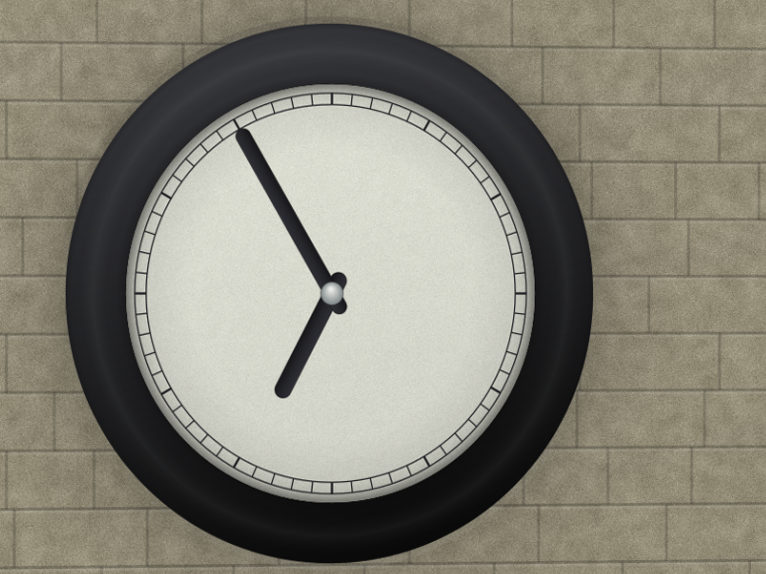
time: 6:55
